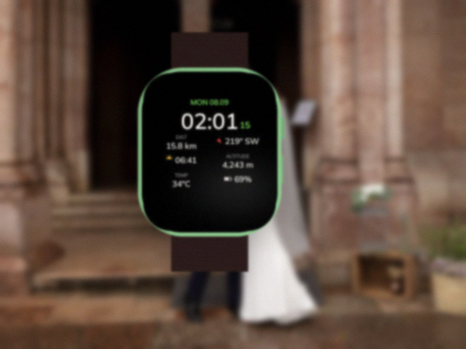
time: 2:01
